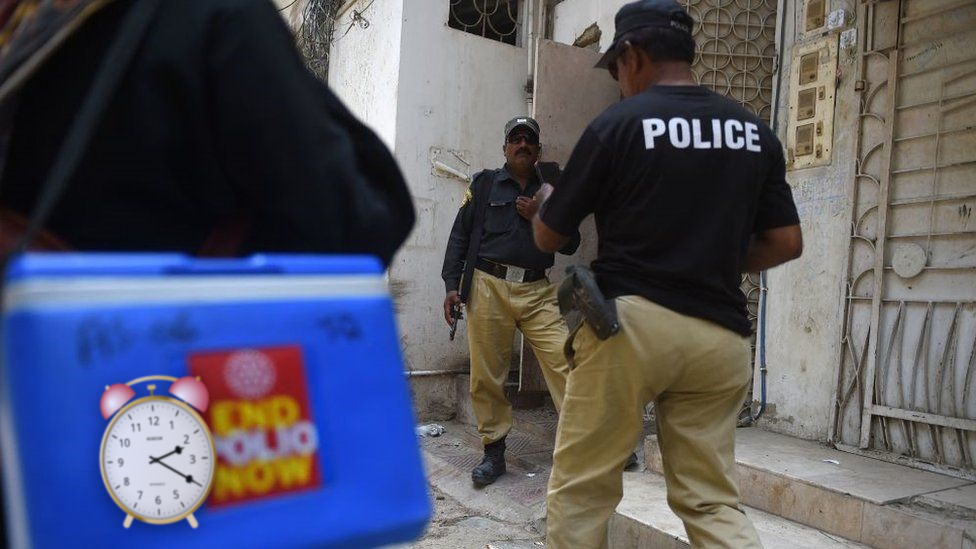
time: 2:20
